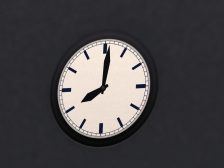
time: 8:01
